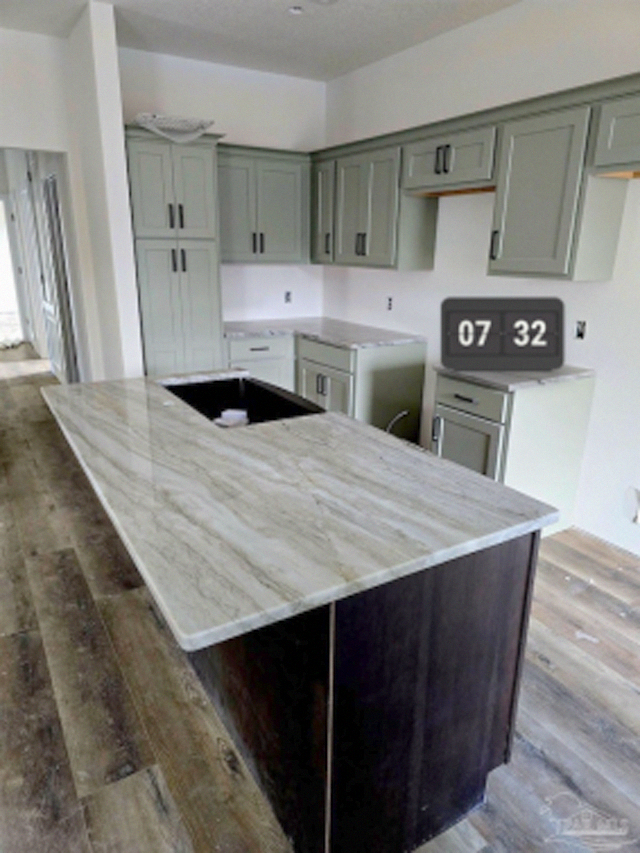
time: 7:32
